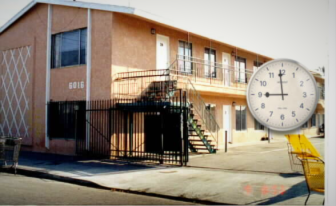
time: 8:59
